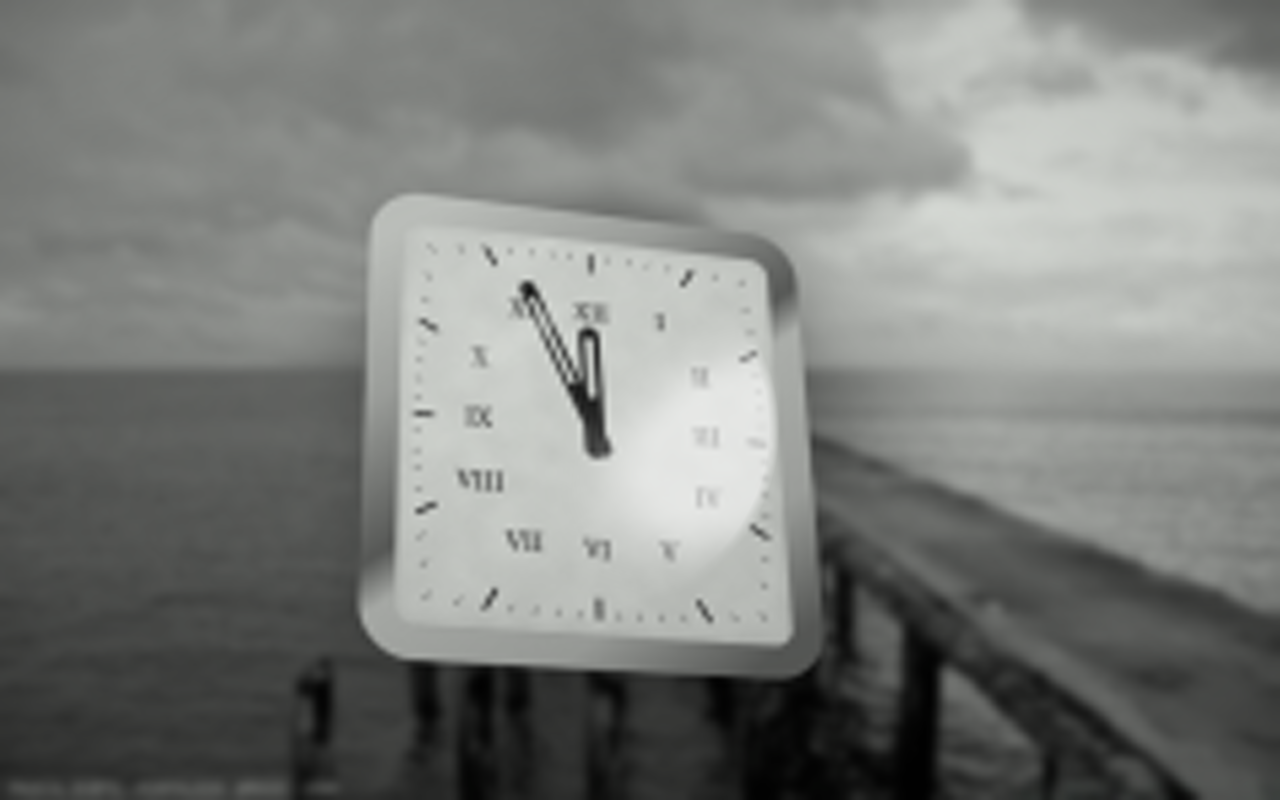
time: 11:56
